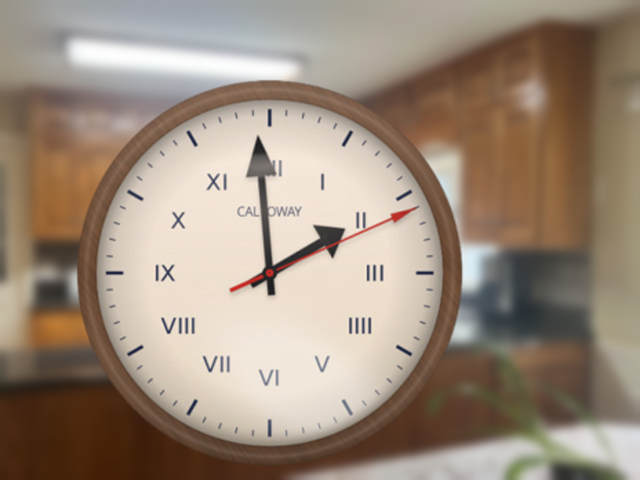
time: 1:59:11
